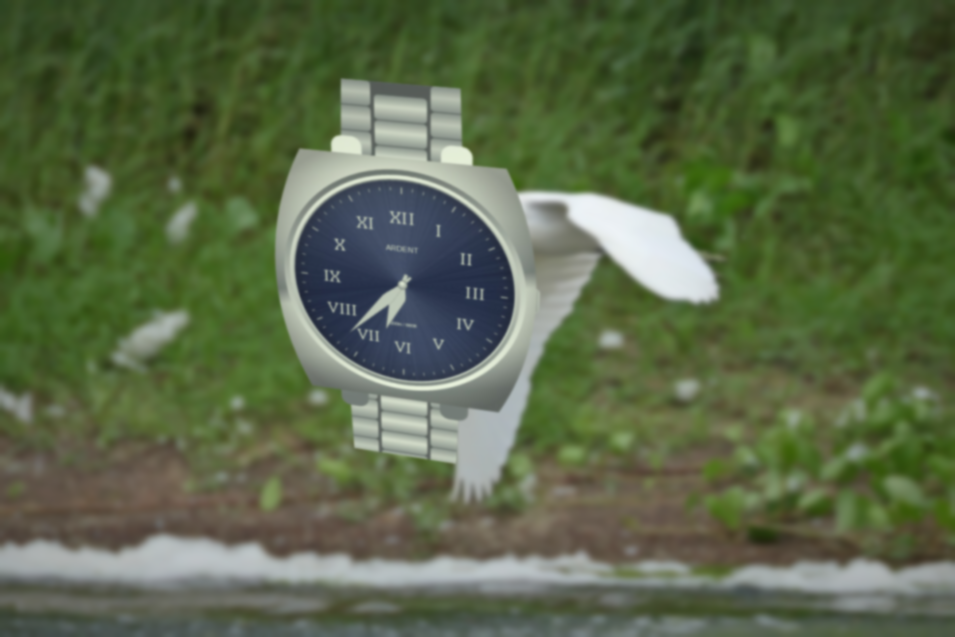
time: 6:37
